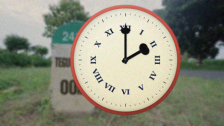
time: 2:00
